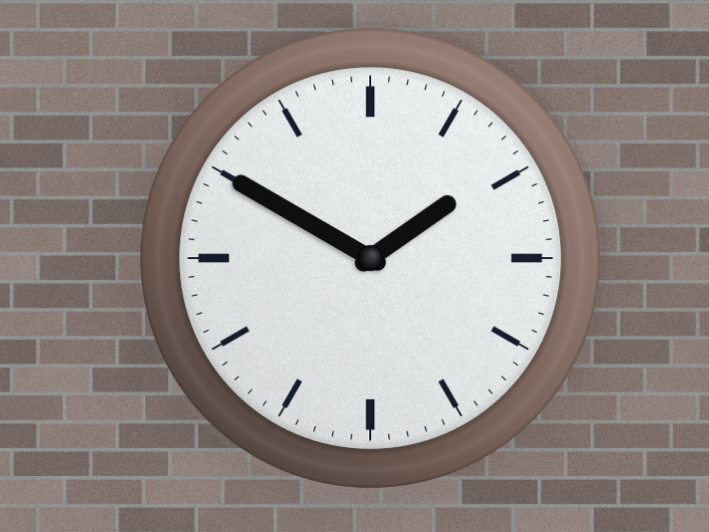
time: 1:50
